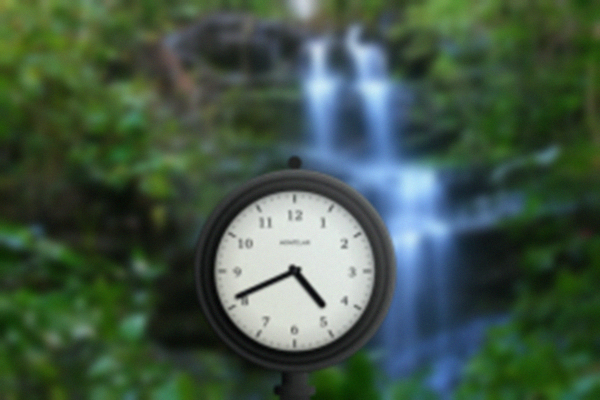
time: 4:41
